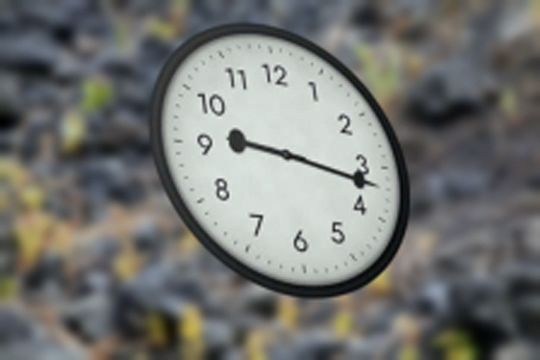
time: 9:17
